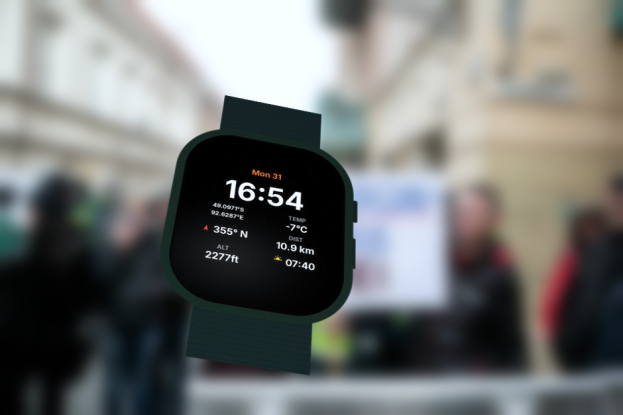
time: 16:54
